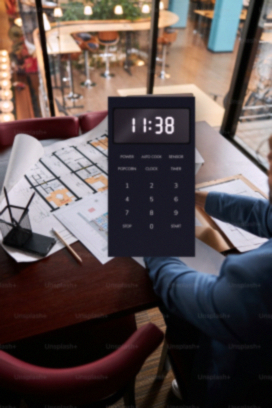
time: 11:38
